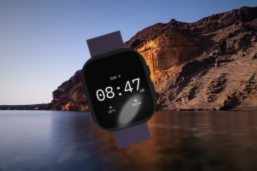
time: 8:47
